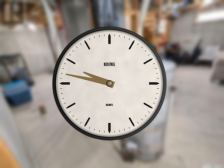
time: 9:47
